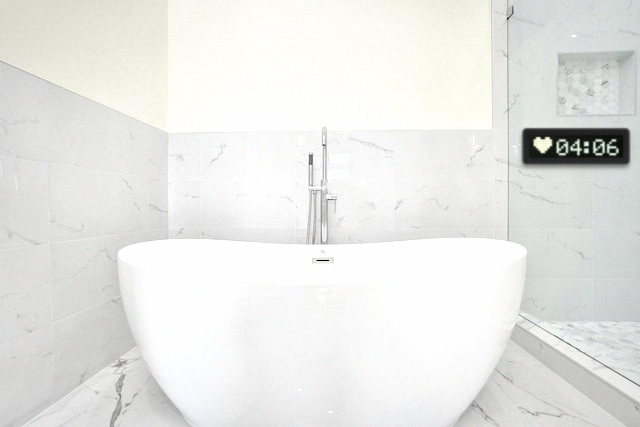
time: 4:06
